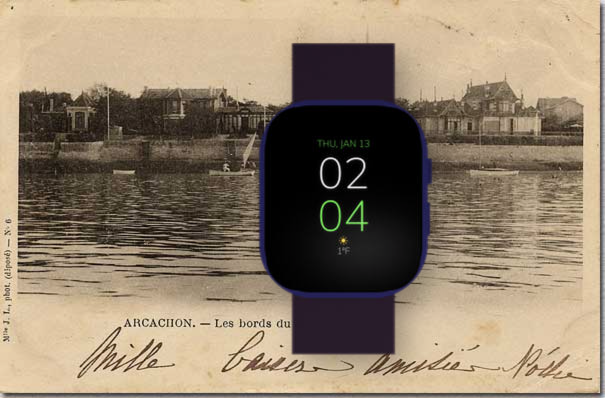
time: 2:04
